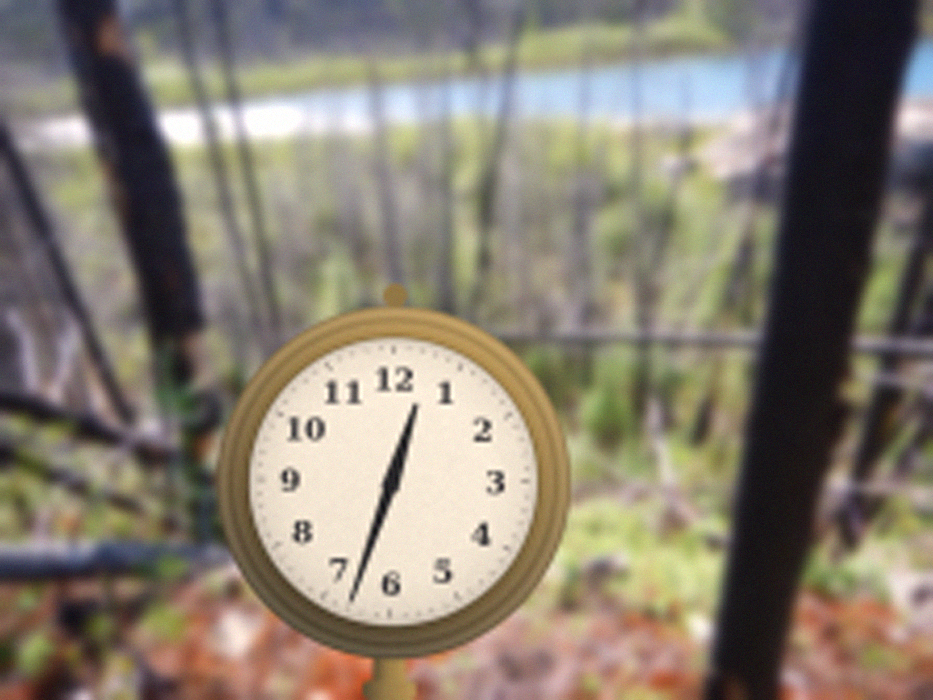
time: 12:33
